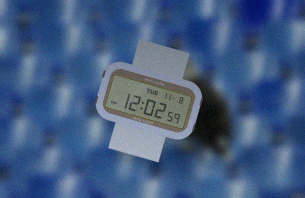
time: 12:02:59
